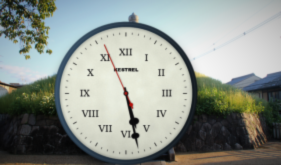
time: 5:27:56
